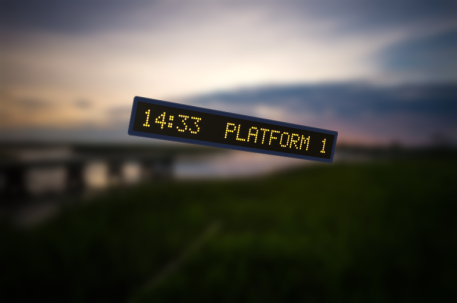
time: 14:33
